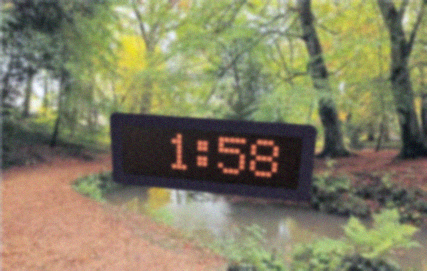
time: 1:58
